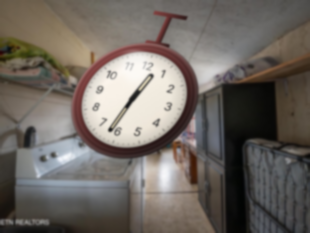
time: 12:32
